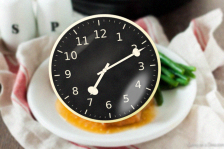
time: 7:11
